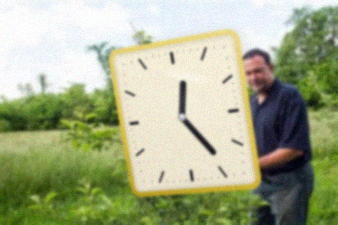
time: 12:24
